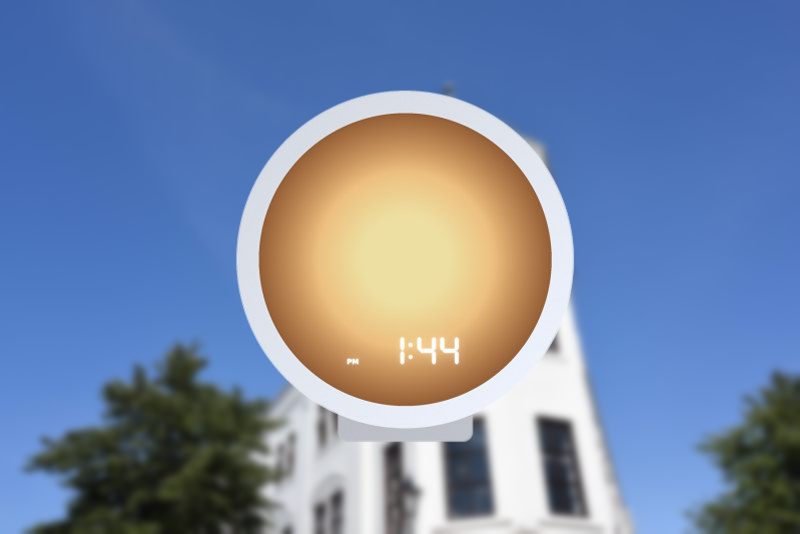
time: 1:44
